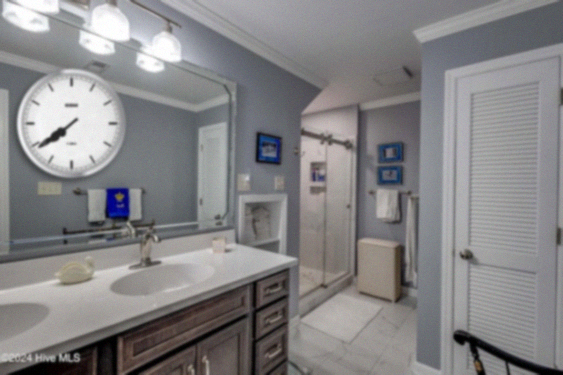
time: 7:39
